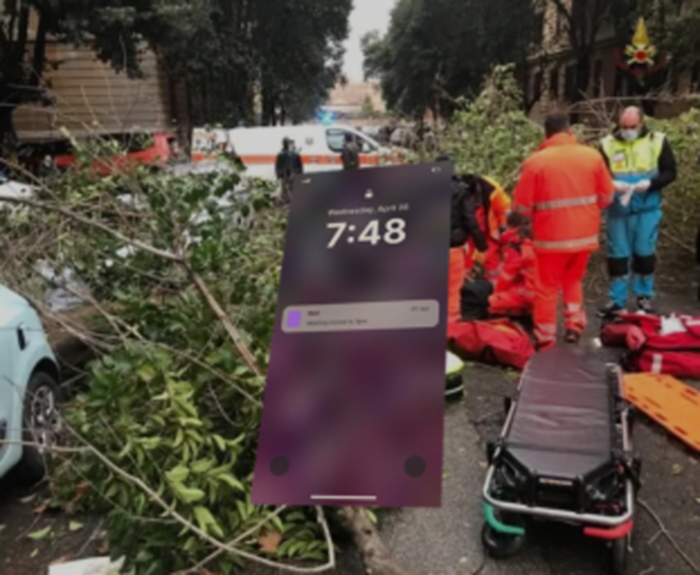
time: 7:48
